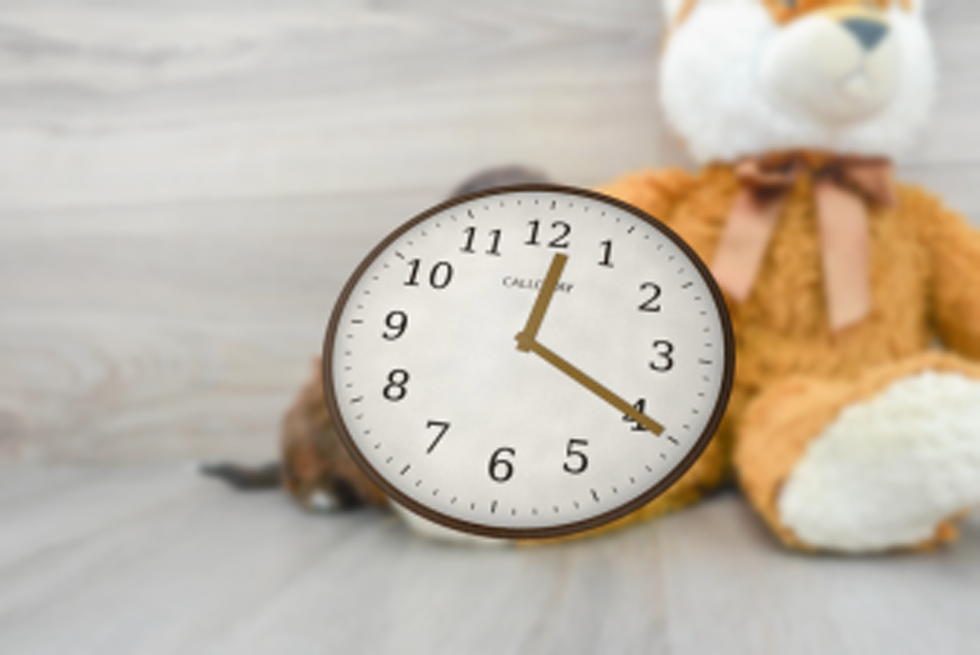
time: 12:20
